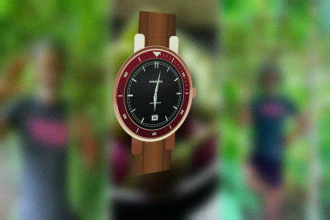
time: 6:02
